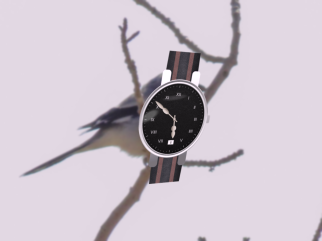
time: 5:51
